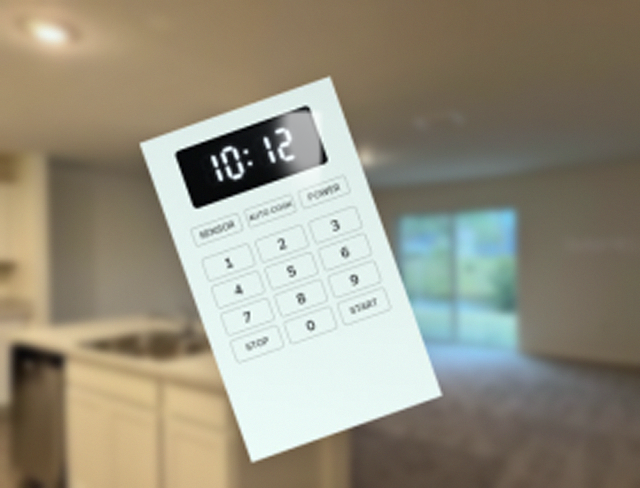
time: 10:12
